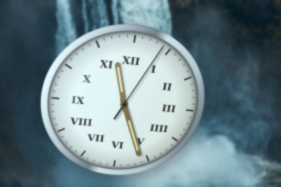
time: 11:26:04
